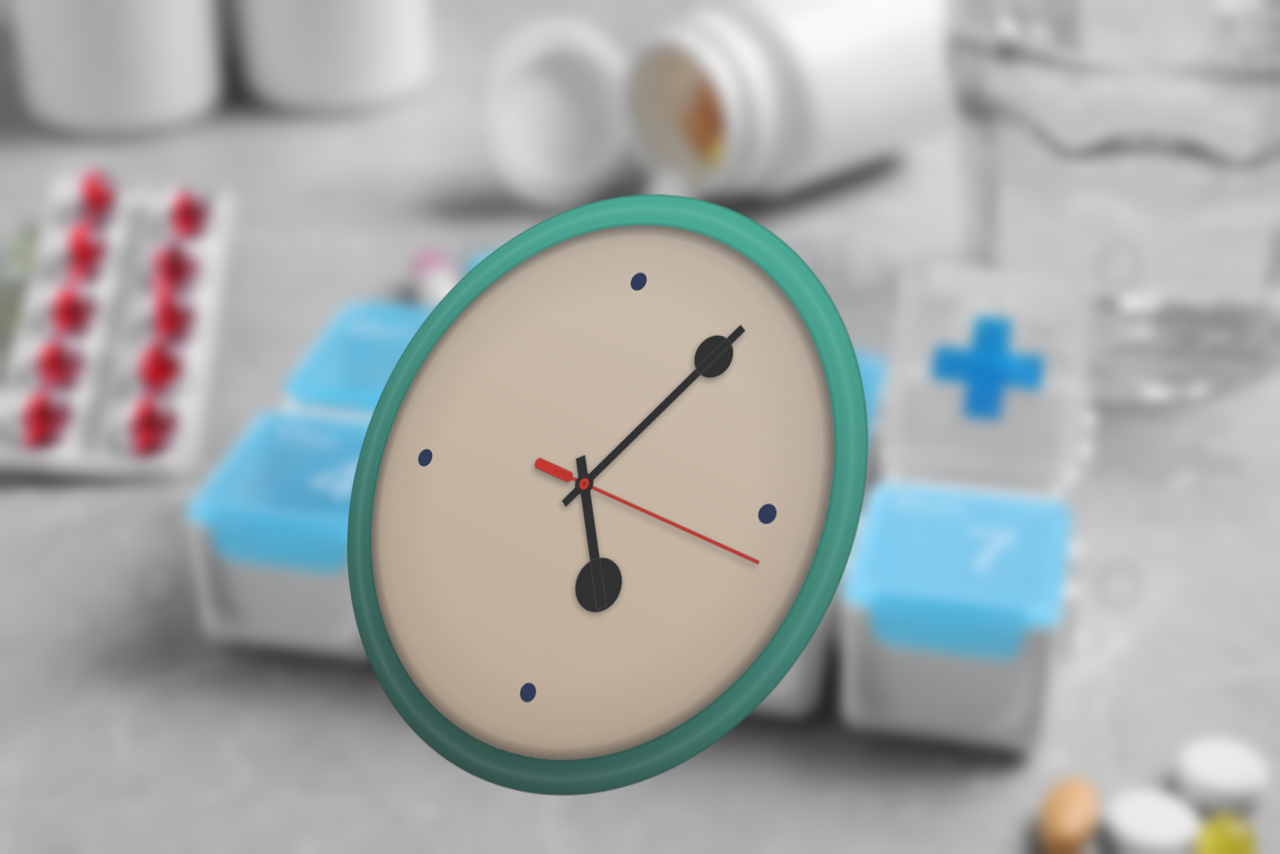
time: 5:06:17
